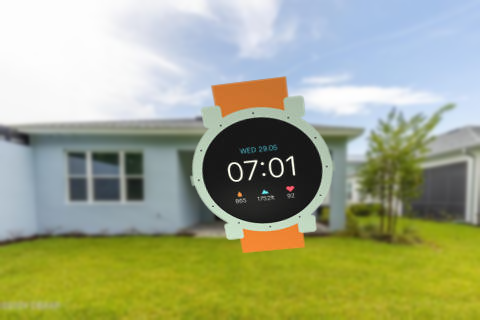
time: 7:01
